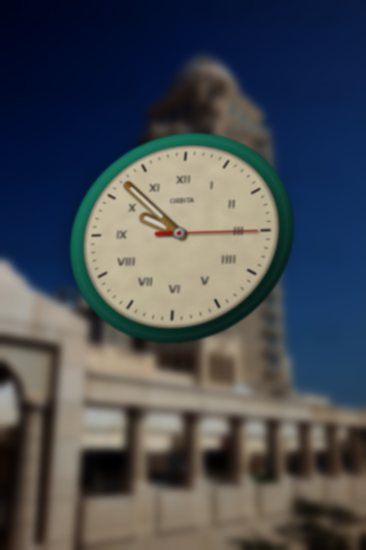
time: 9:52:15
